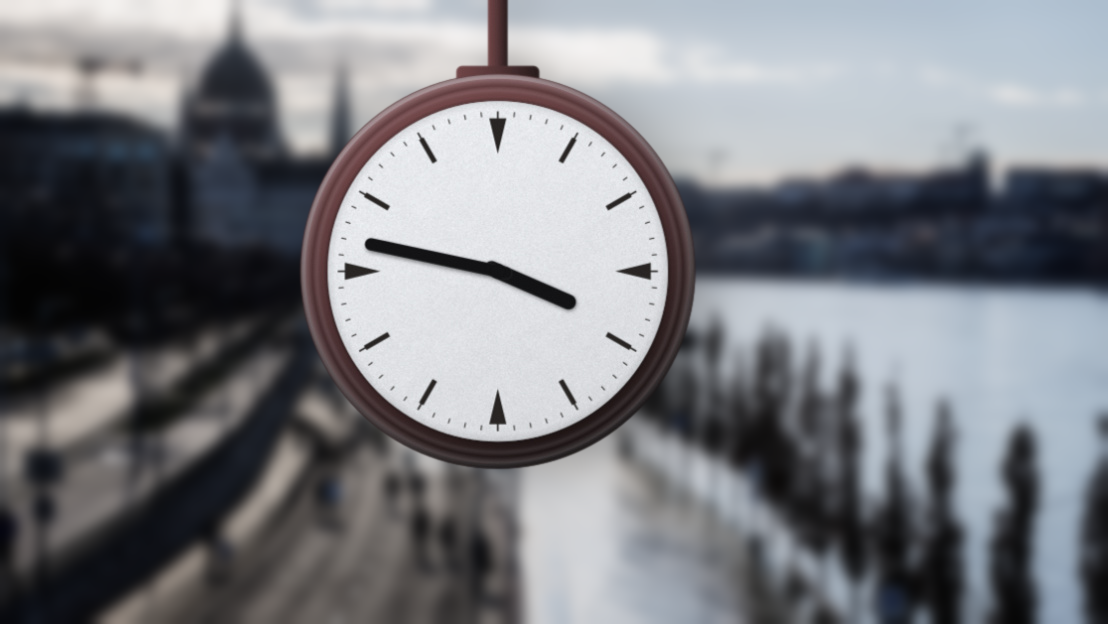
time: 3:47
